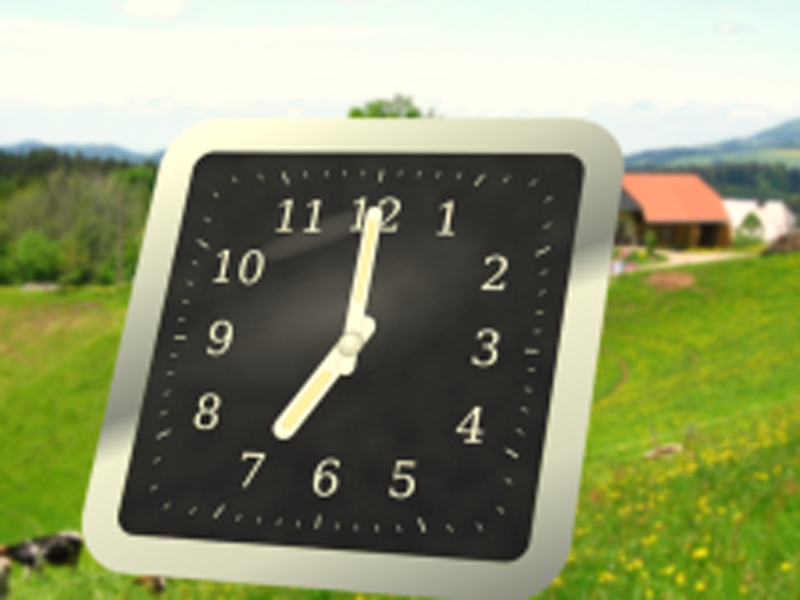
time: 7:00
